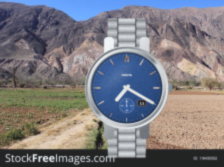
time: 7:20
